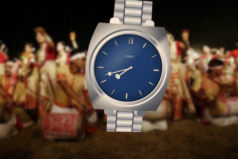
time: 7:42
